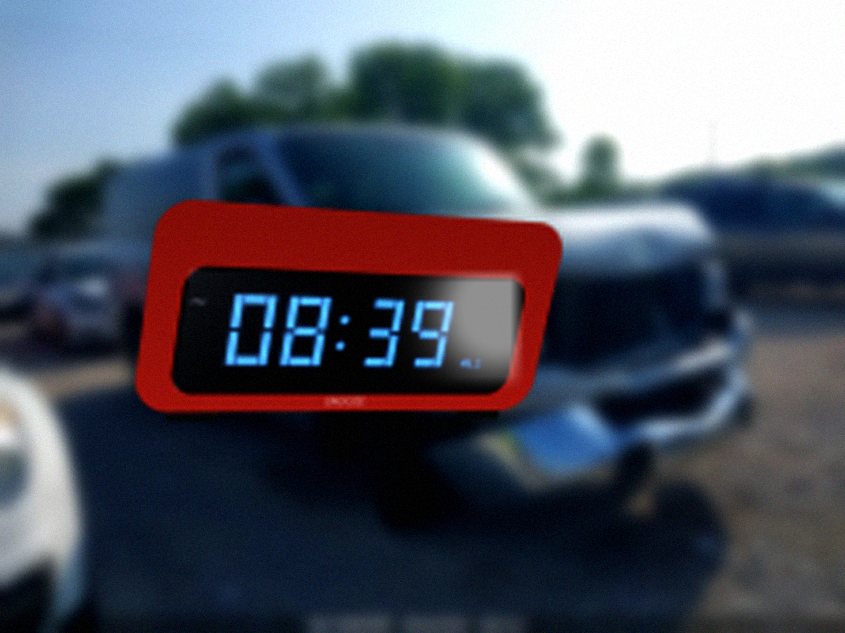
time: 8:39
